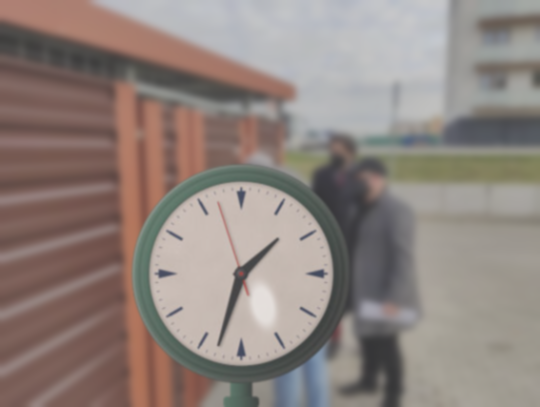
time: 1:32:57
